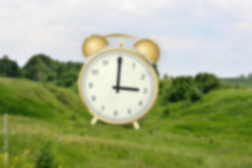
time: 3:00
